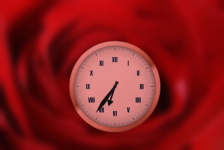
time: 6:36
